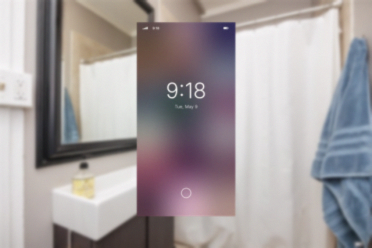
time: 9:18
